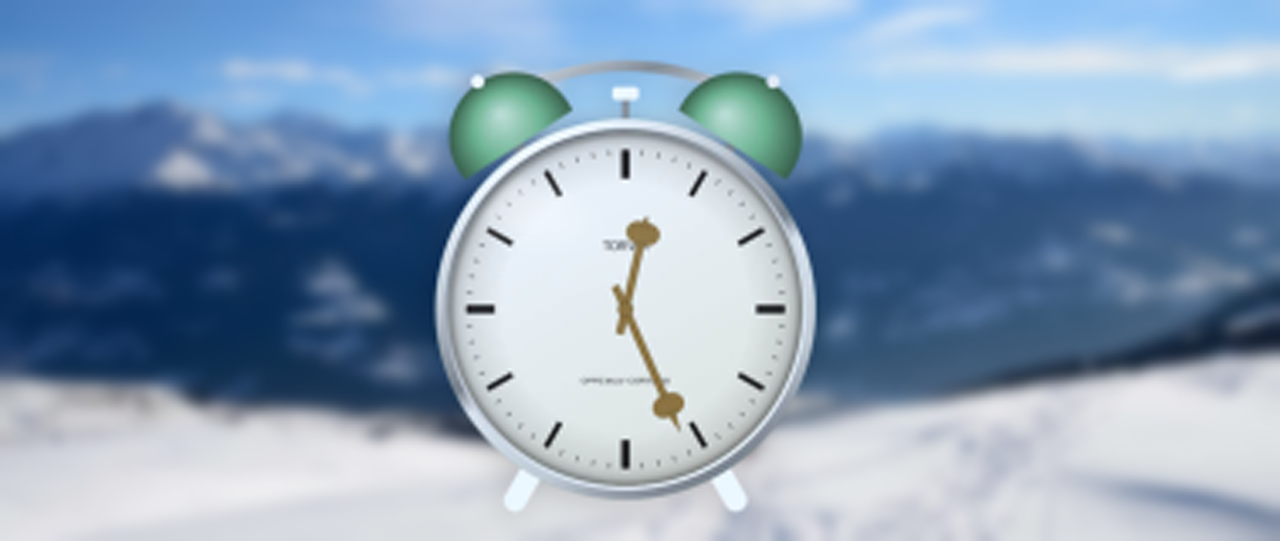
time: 12:26
